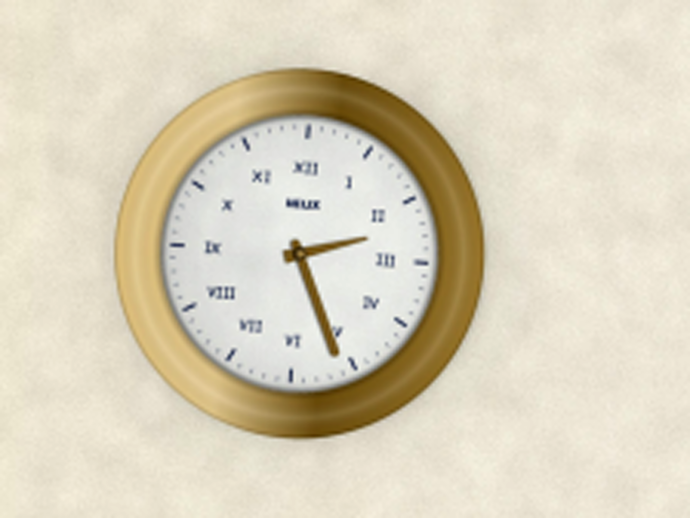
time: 2:26
